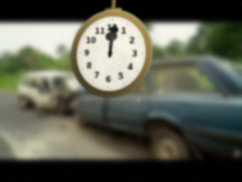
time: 12:01
